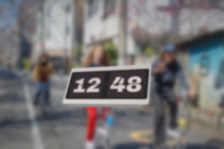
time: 12:48
